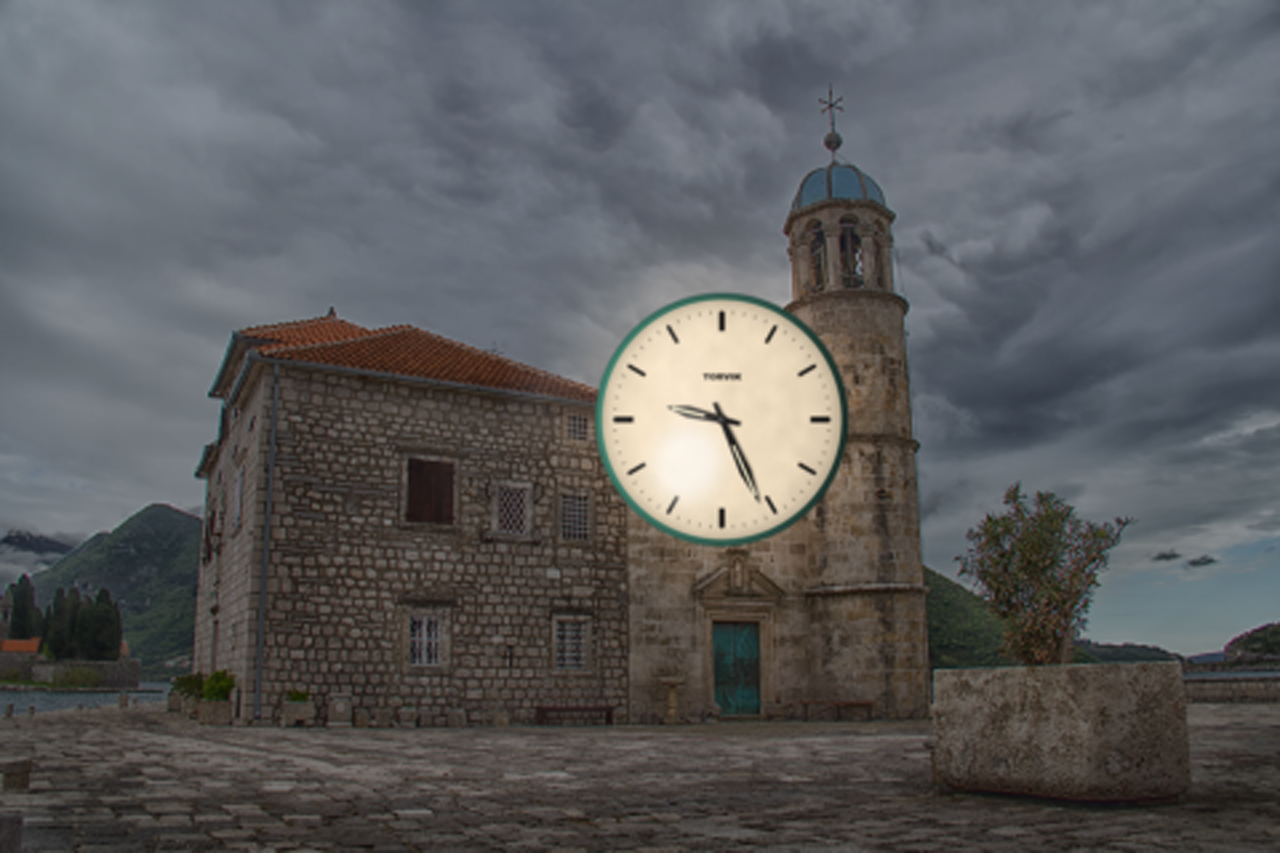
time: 9:26
